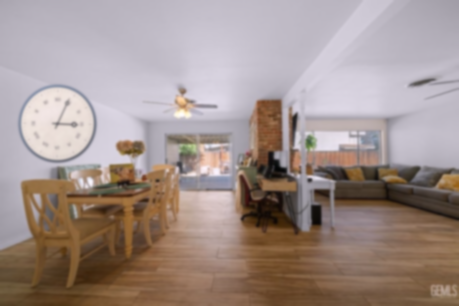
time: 3:04
